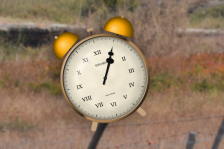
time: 1:05
